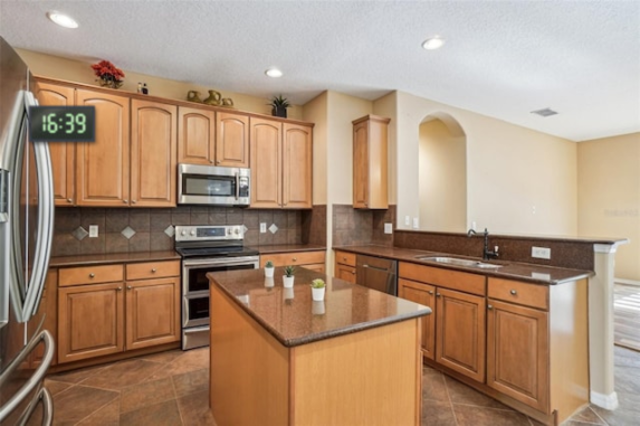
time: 16:39
